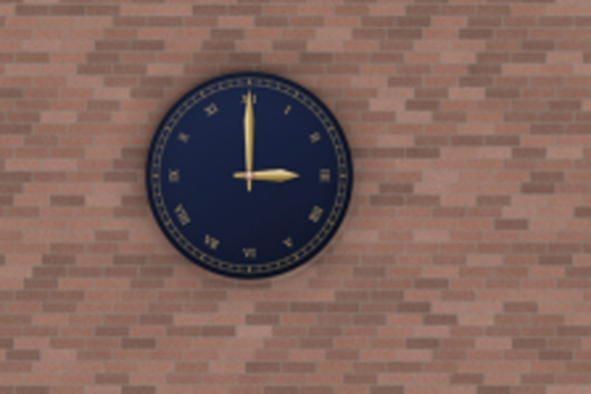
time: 3:00
